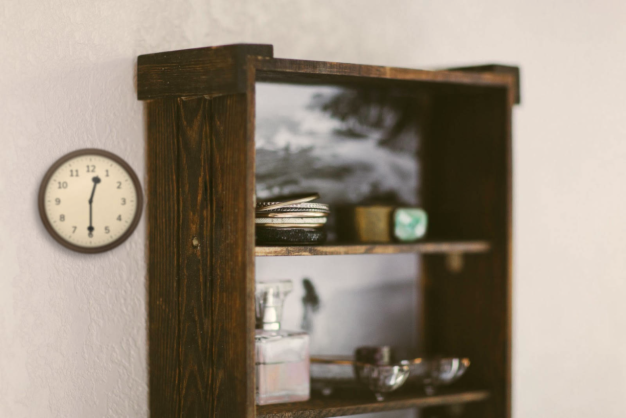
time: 12:30
